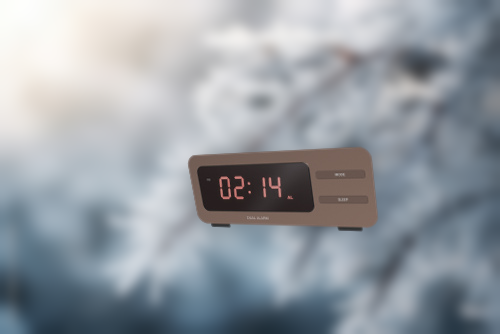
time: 2:14
